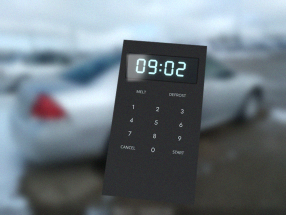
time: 9:02
